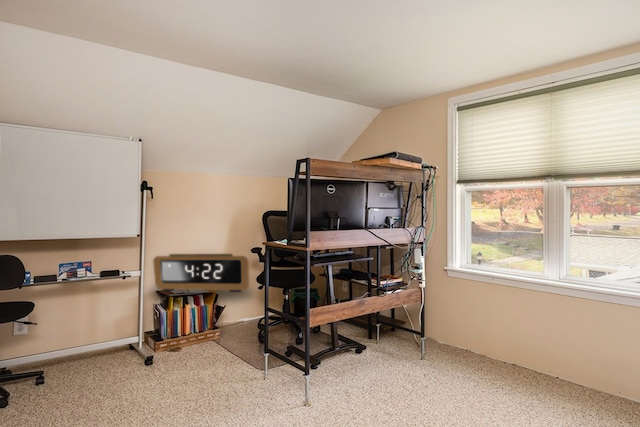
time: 4:22
